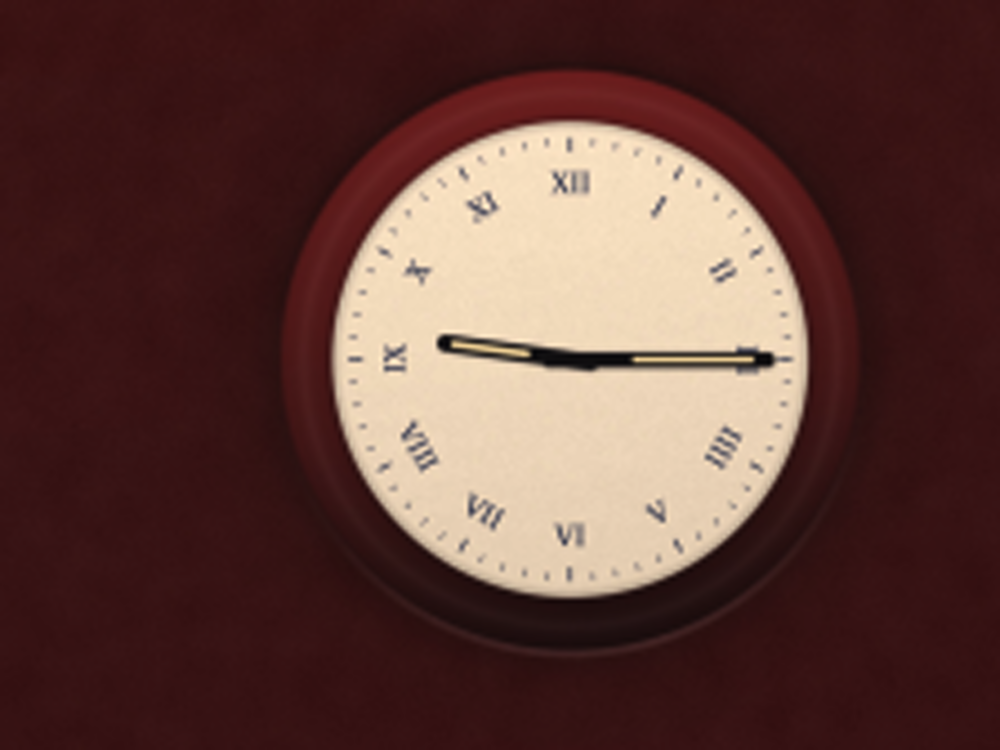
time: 9:15
